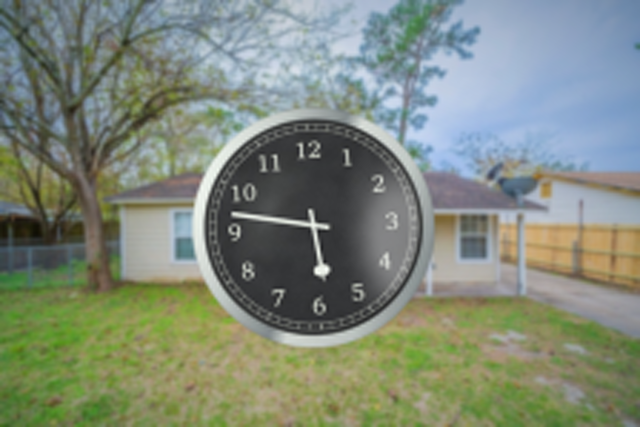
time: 5:47
